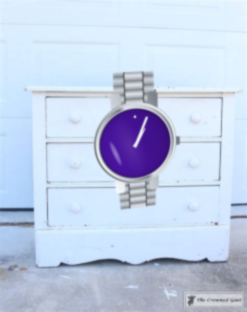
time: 1:04
